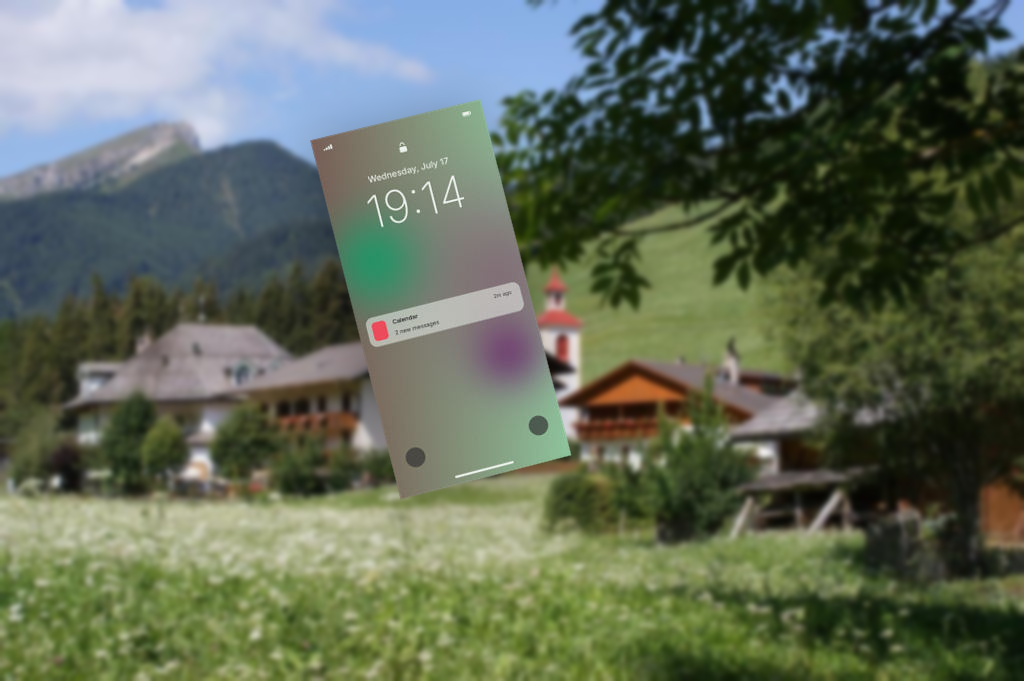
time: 19:14
